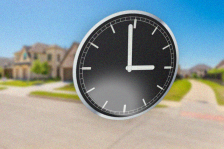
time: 2:59
